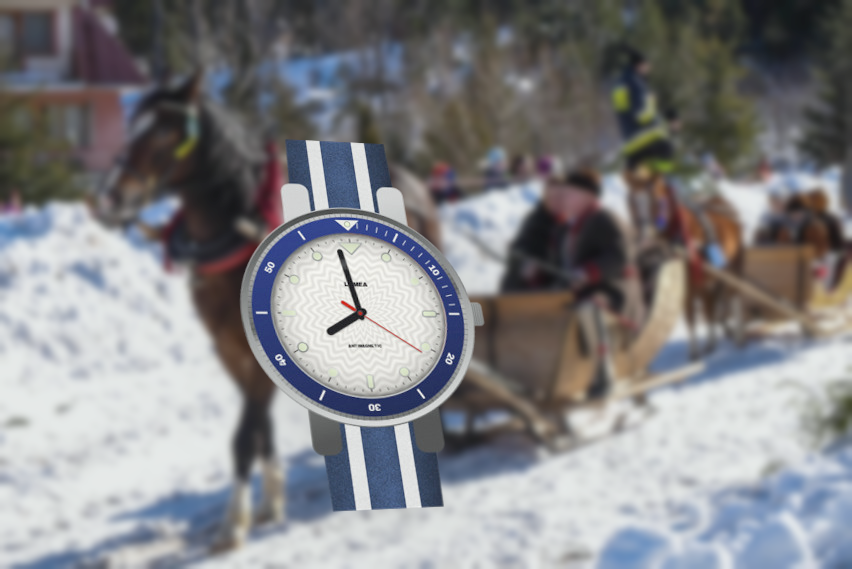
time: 7:58:21
